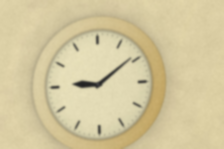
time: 9:09
